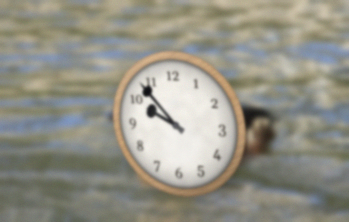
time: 9:53
